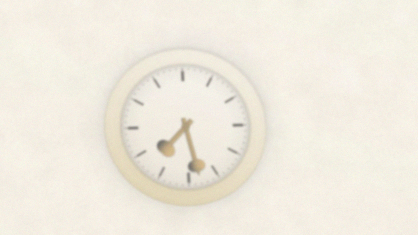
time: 7:28
